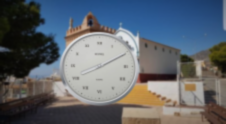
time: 8:10
